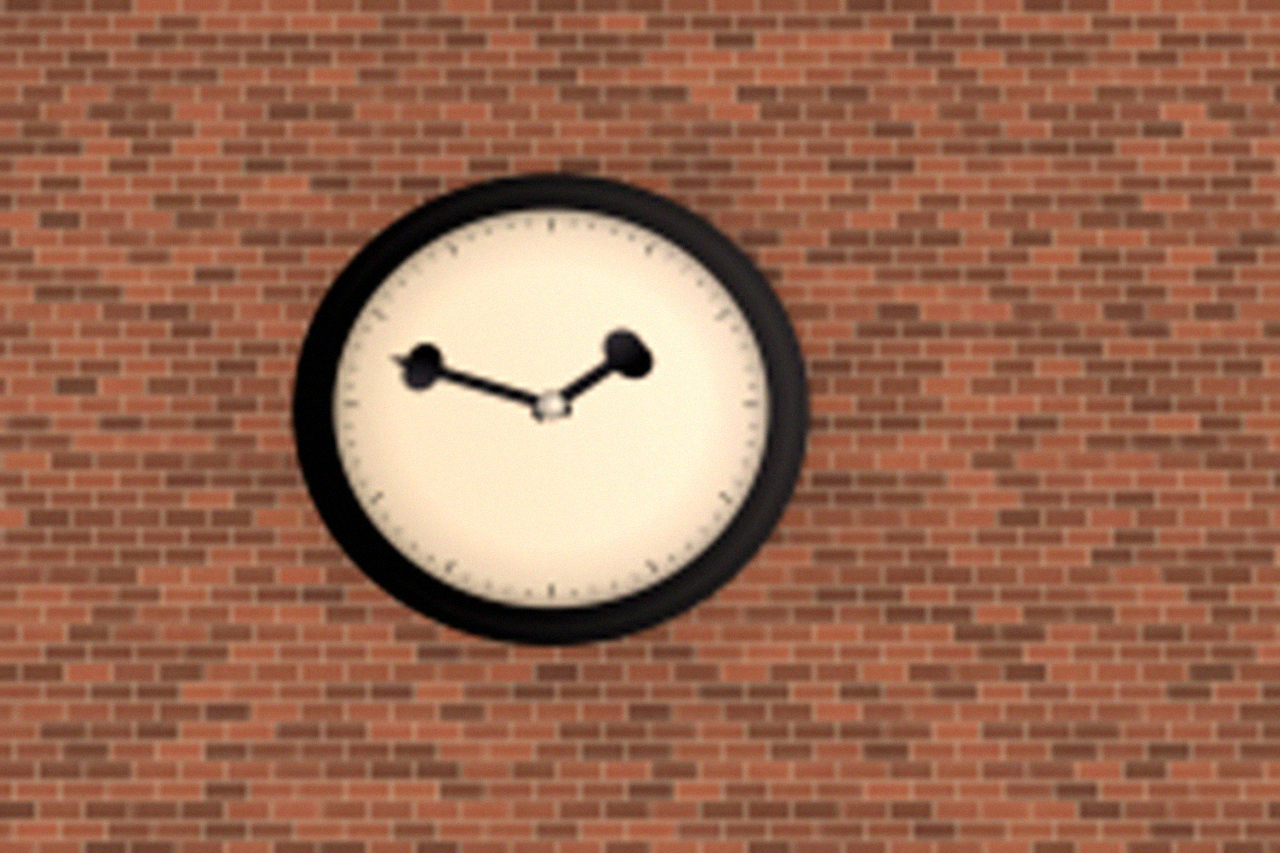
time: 1:48
